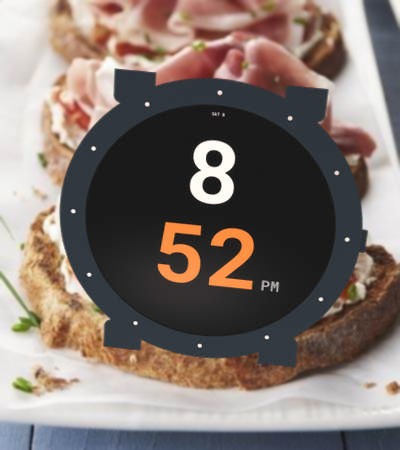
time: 8:52
